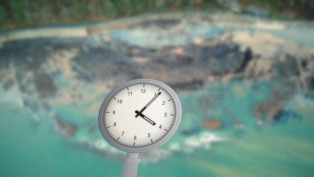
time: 4:06
